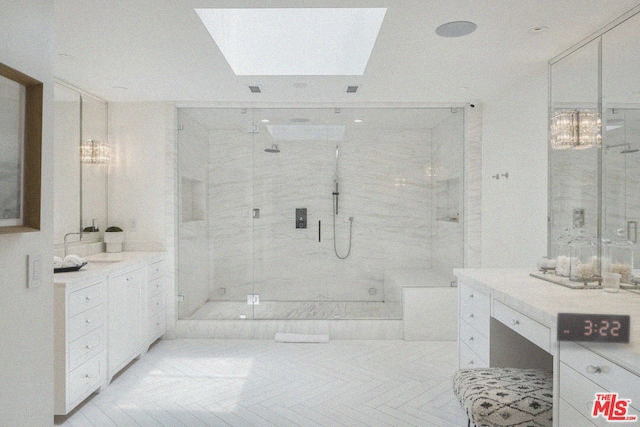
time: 3:22
